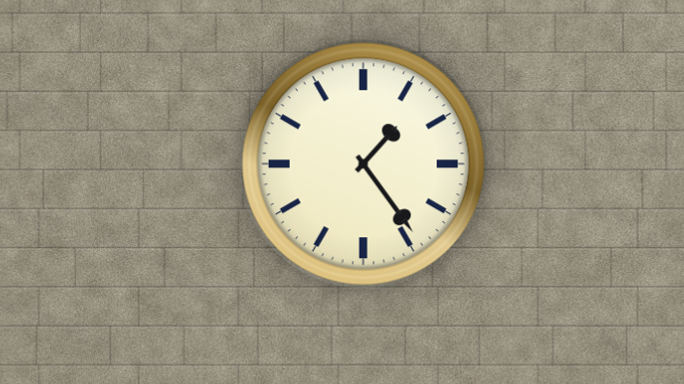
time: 1:24
